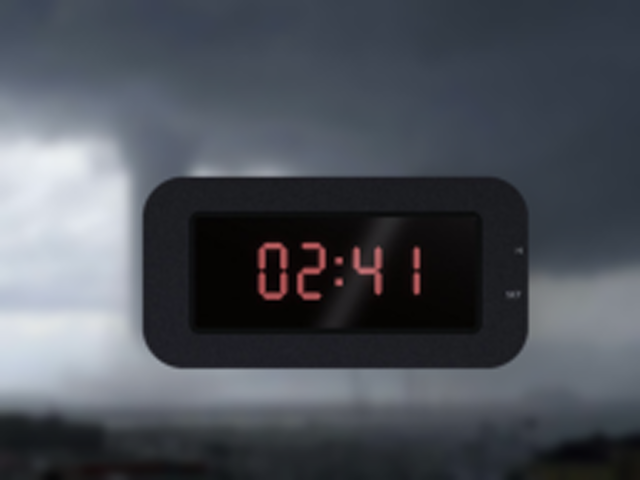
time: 2:41
